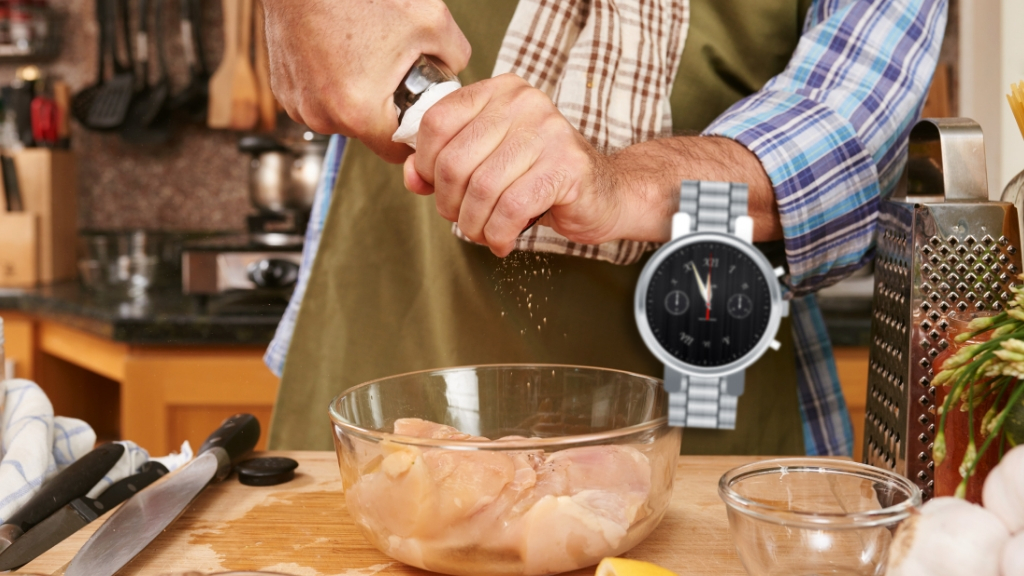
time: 11:56
